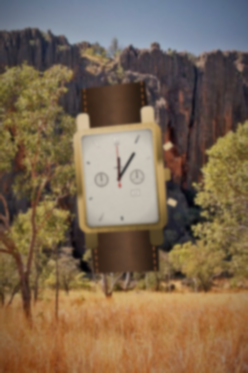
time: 12:06
